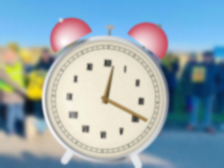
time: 12:19
